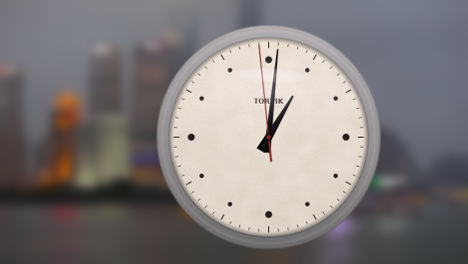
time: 1:00:59
